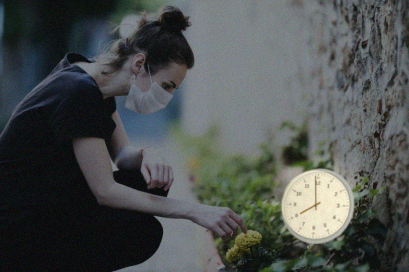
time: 7:59
